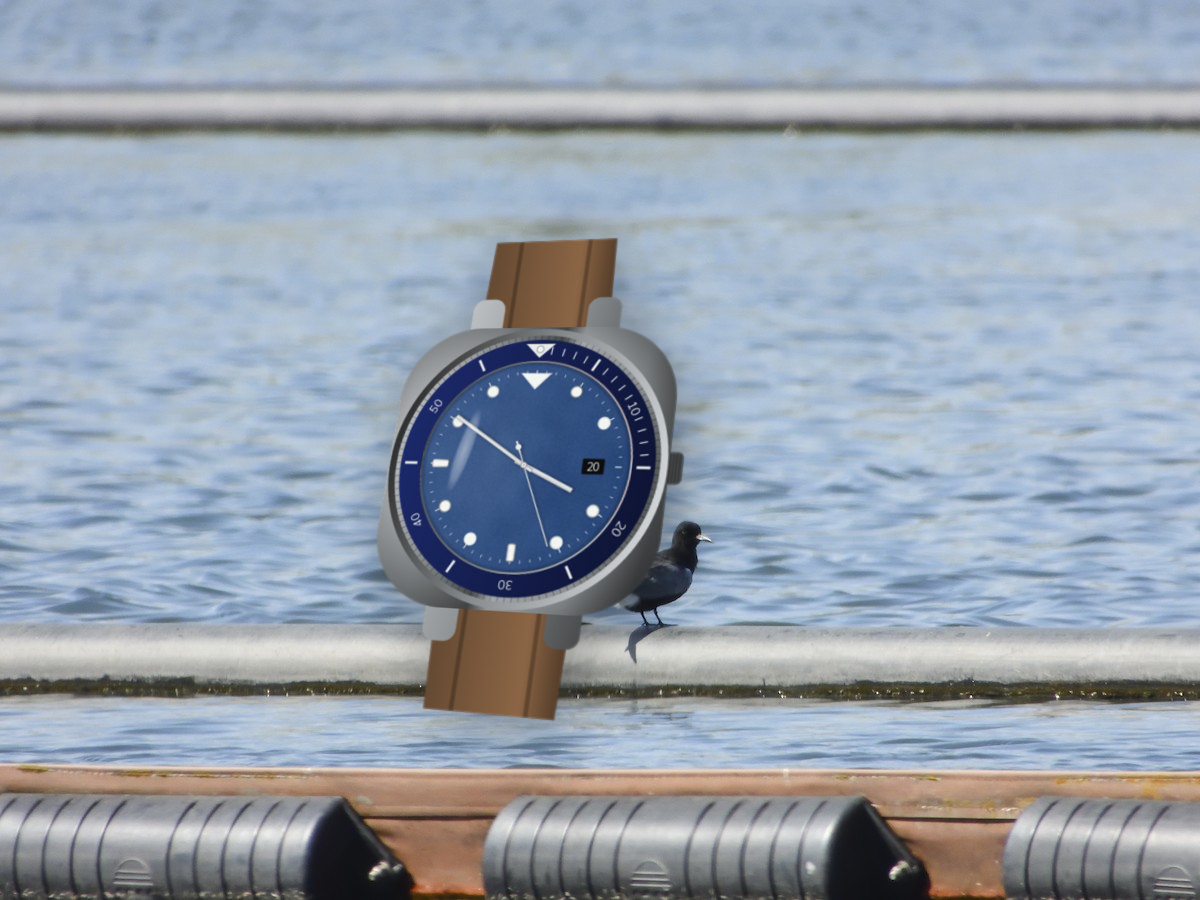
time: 3:50:26
